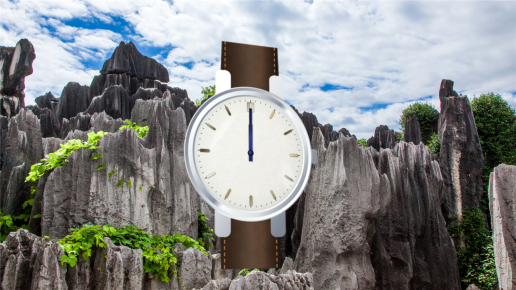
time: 12:00
